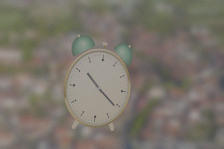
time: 10:21
